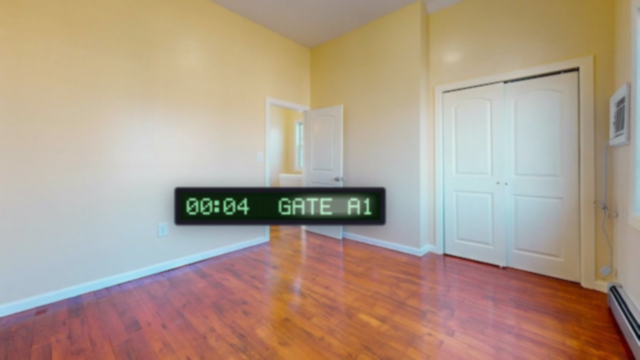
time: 0:04
